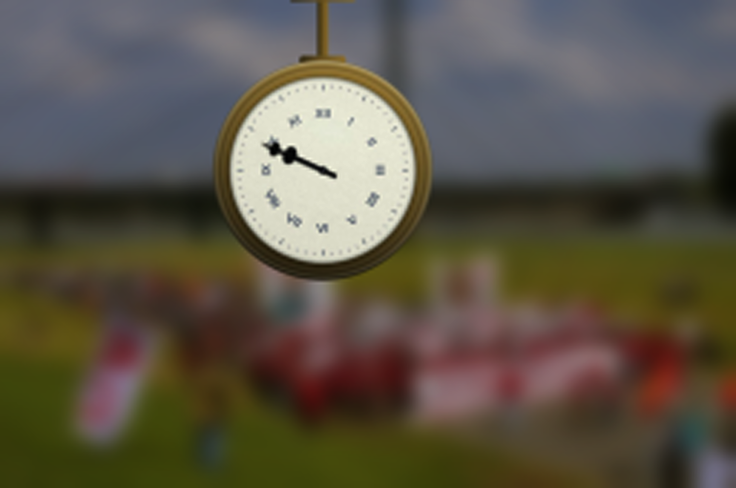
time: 9:49
